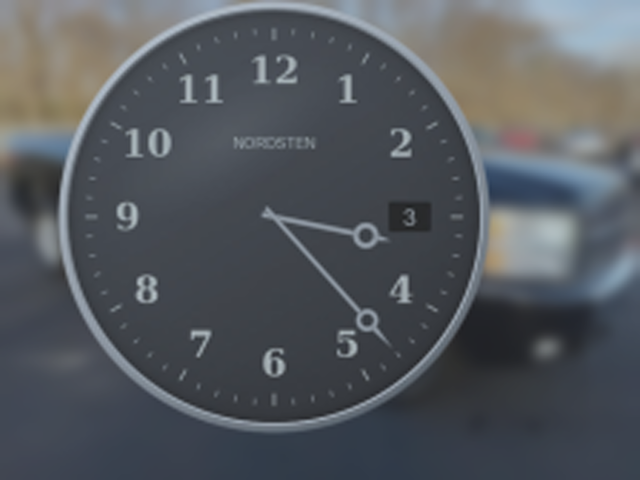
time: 3:23
